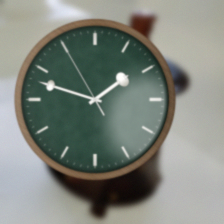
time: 1:47:55
